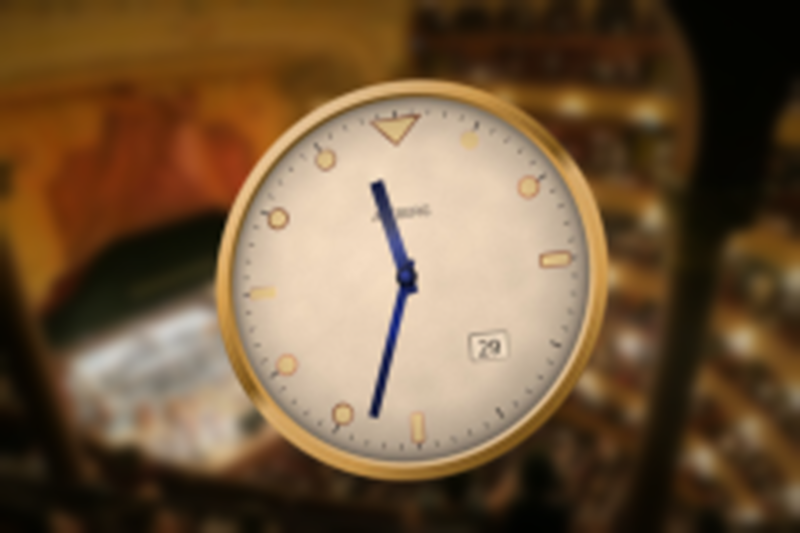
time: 11:33
